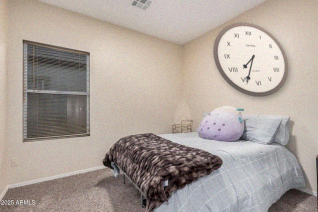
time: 7:34
